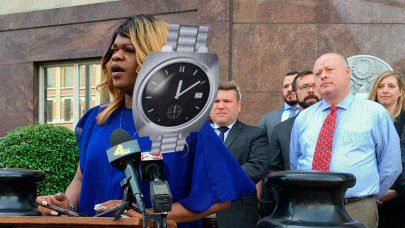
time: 12:09
